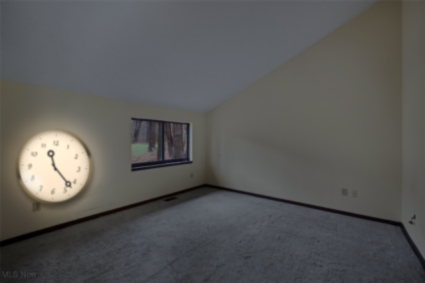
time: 11:23
